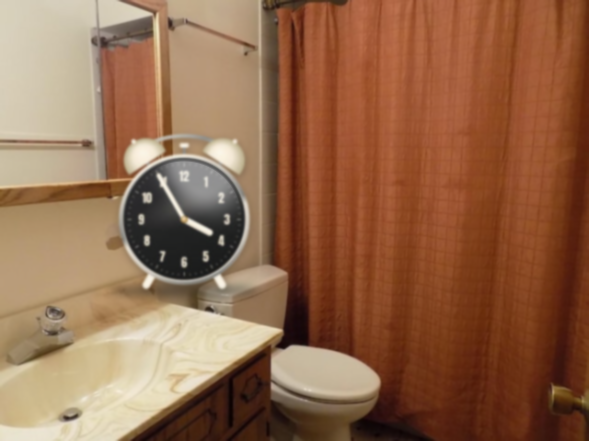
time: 3:55
